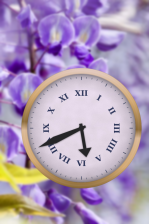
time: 5:41
